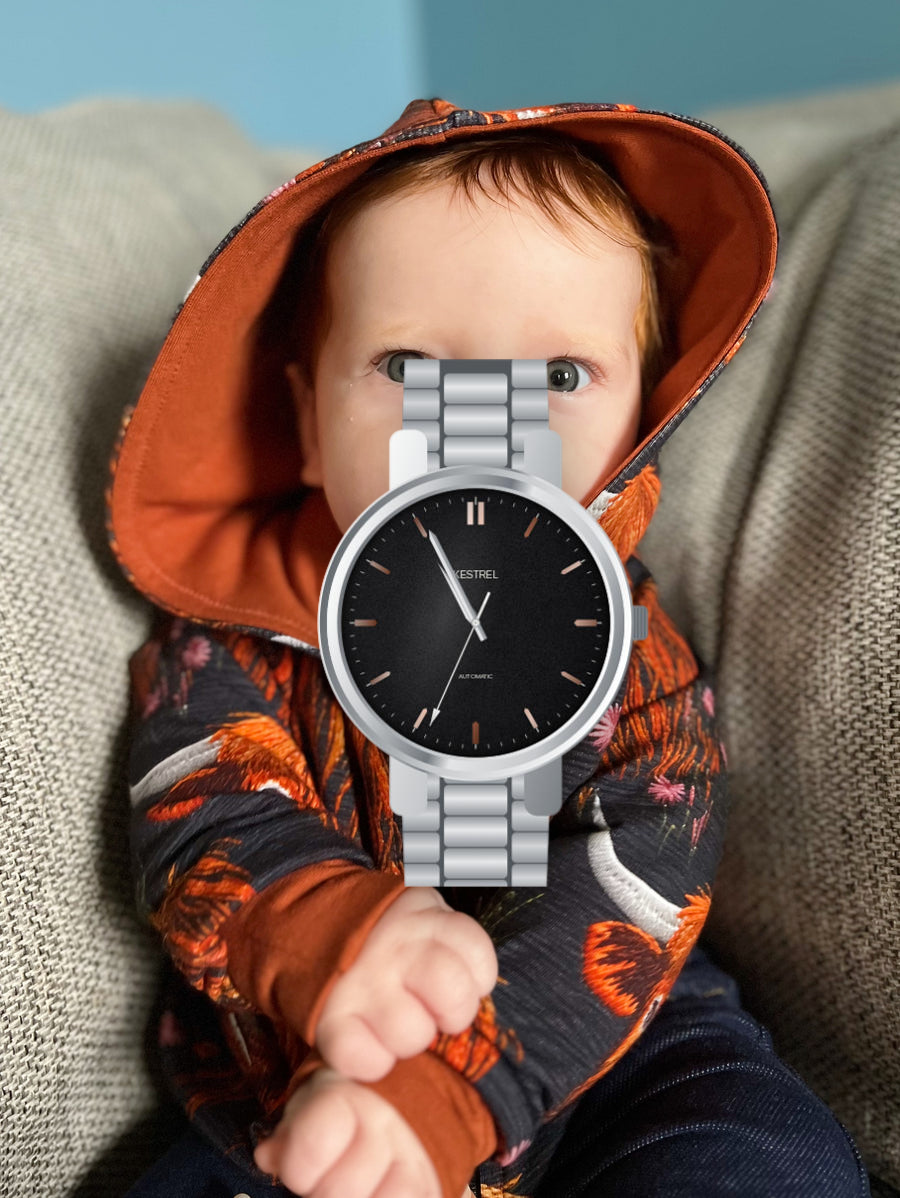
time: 10:55:34
